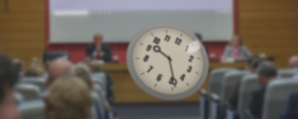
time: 9:24
